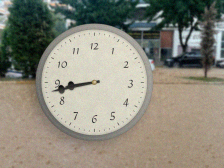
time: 8:43
